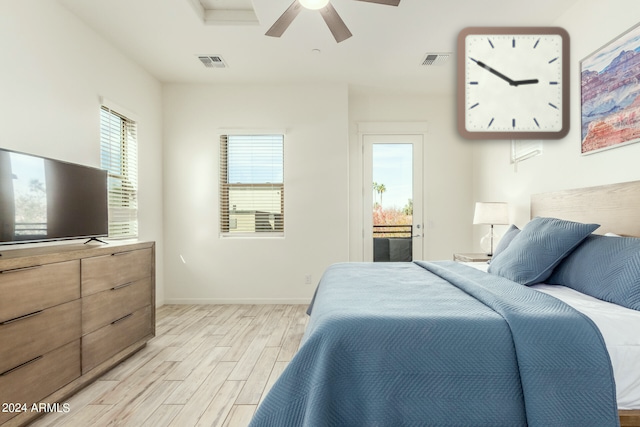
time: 2:50
